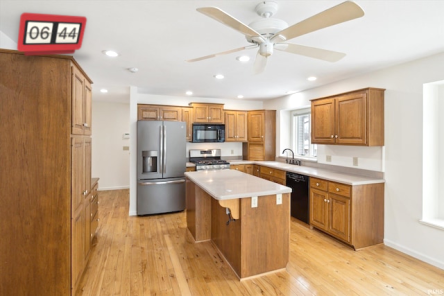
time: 6:44
